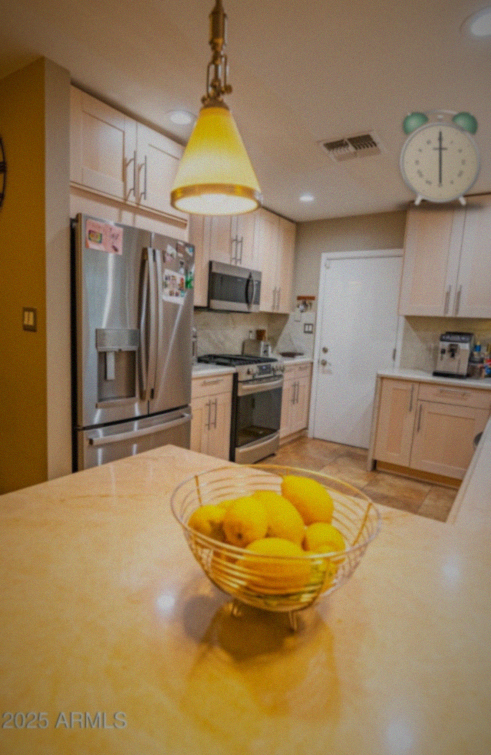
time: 6:00
